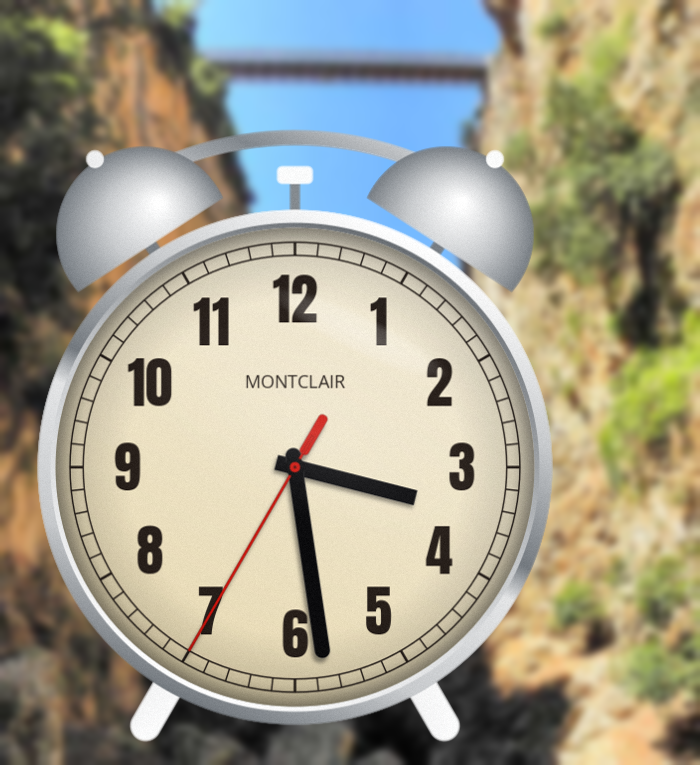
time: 3:28:35
